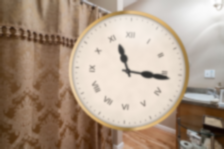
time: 11:16
